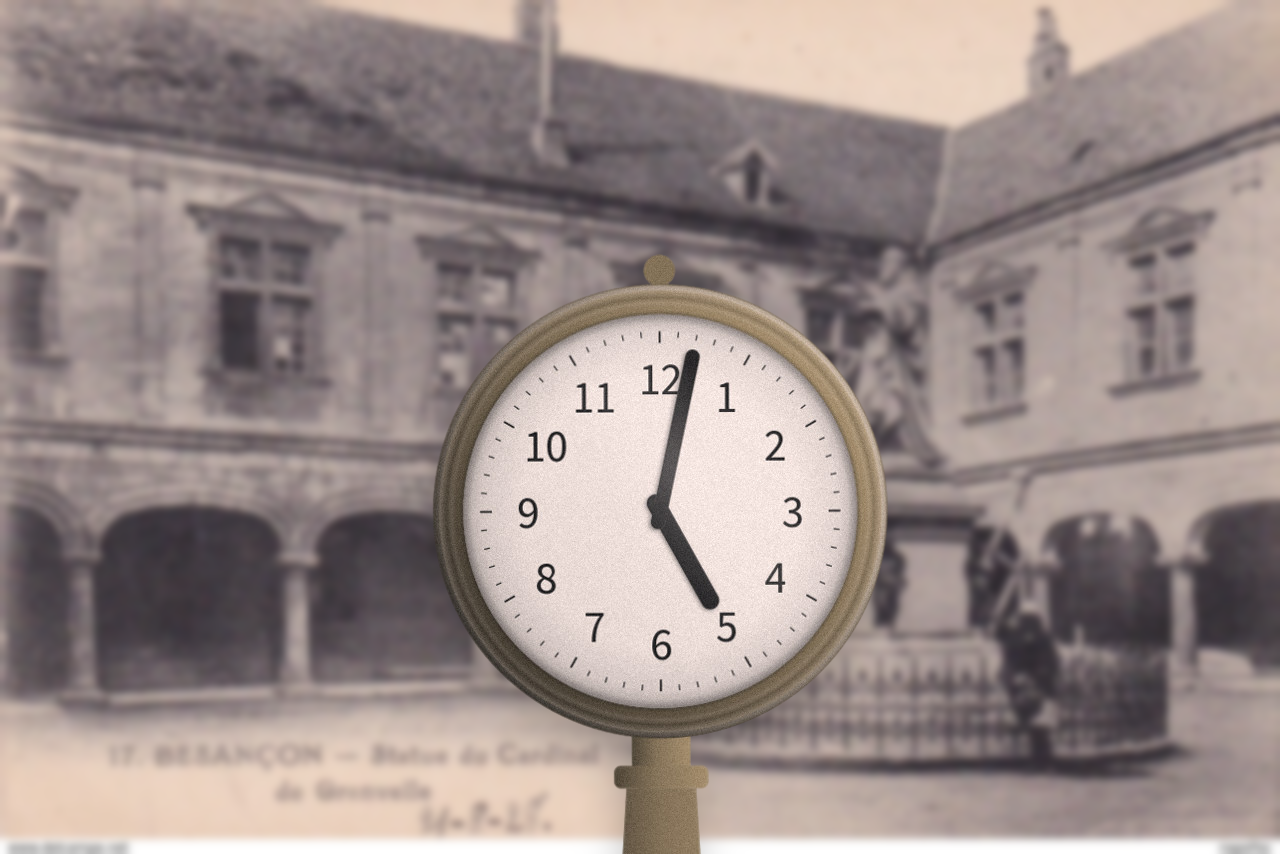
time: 5:02
